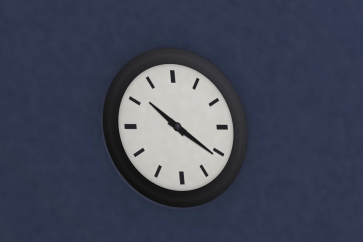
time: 10:21
